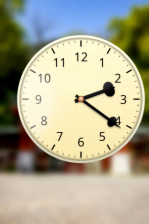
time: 2:21
